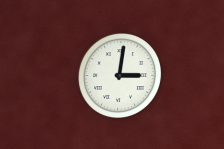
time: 3:01
